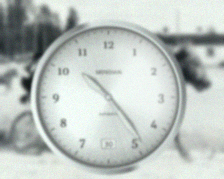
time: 10:24
